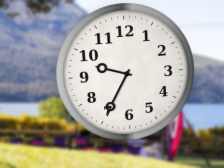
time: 9:35
